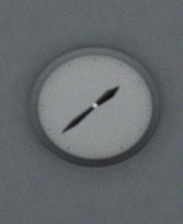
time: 1:38
